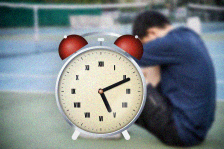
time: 5:11
